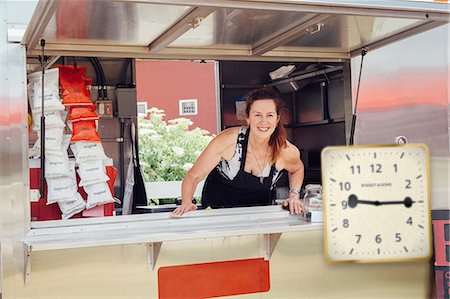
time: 9:15
